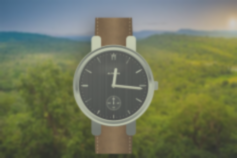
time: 12:16
